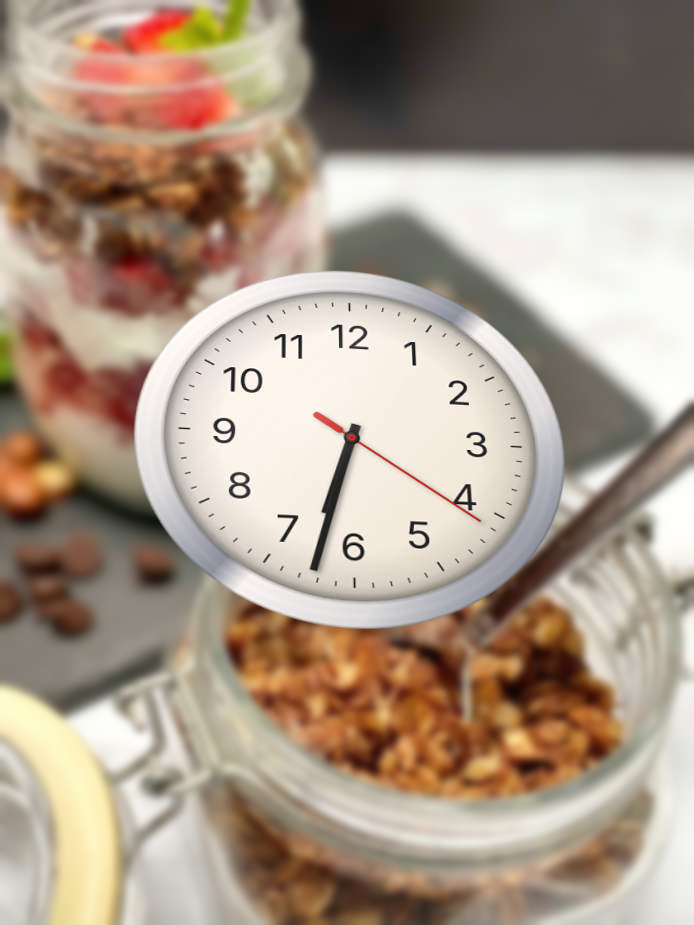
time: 6:32:21
